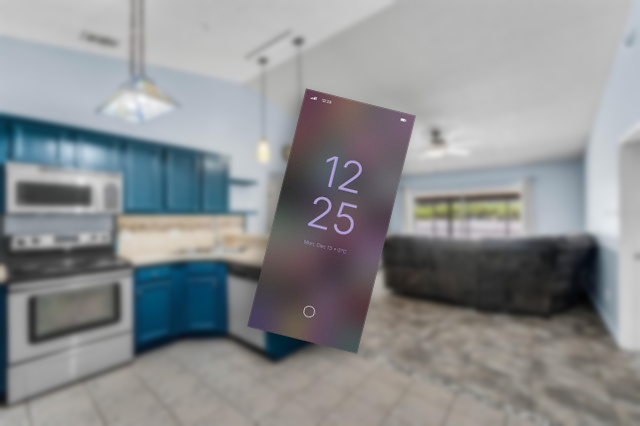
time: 12:25
